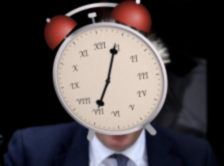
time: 7:04
